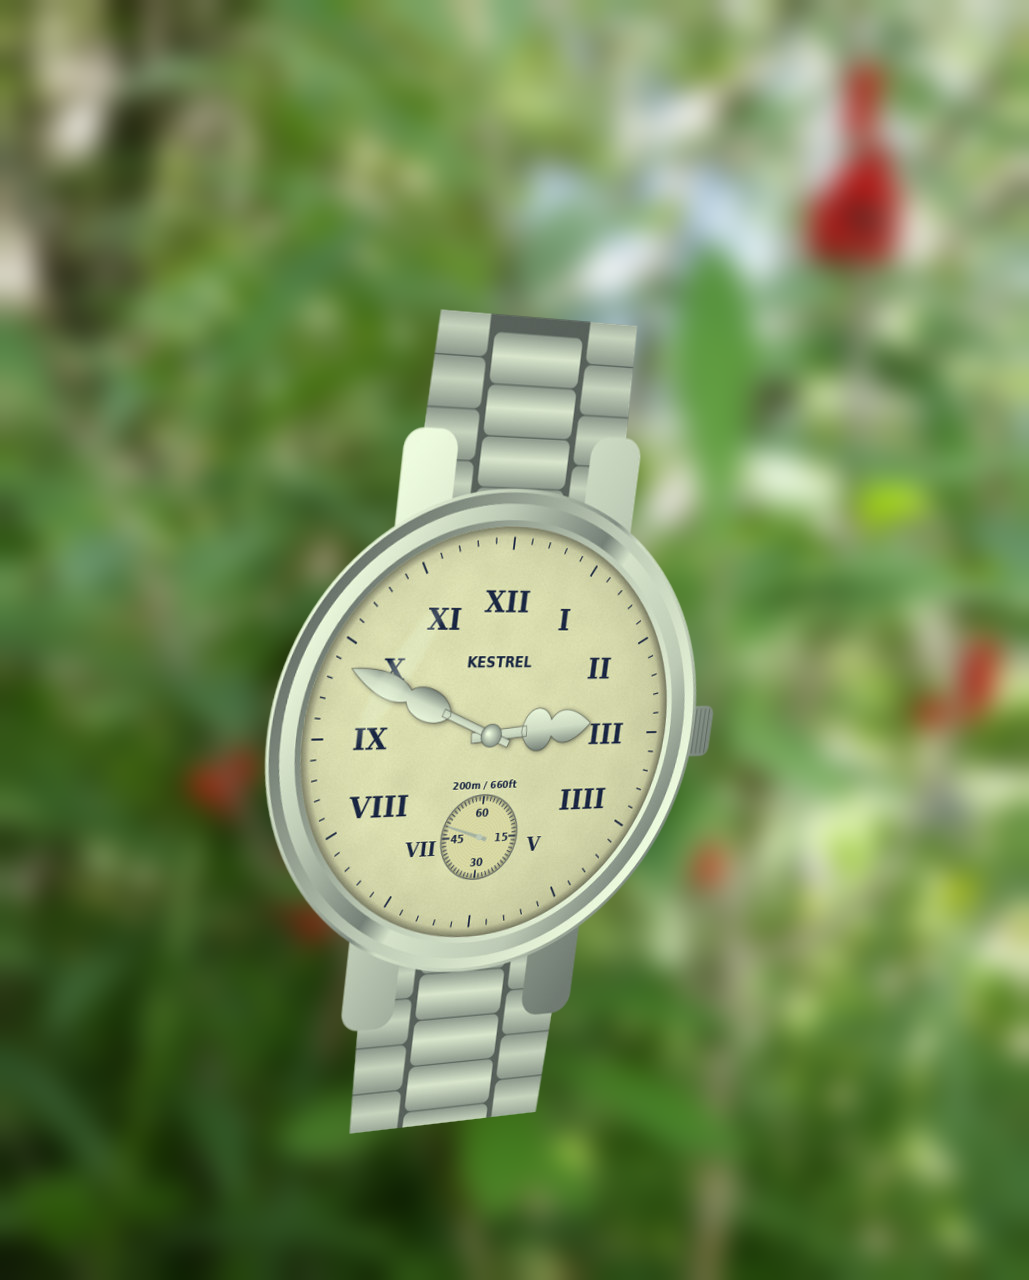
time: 2:48:48
